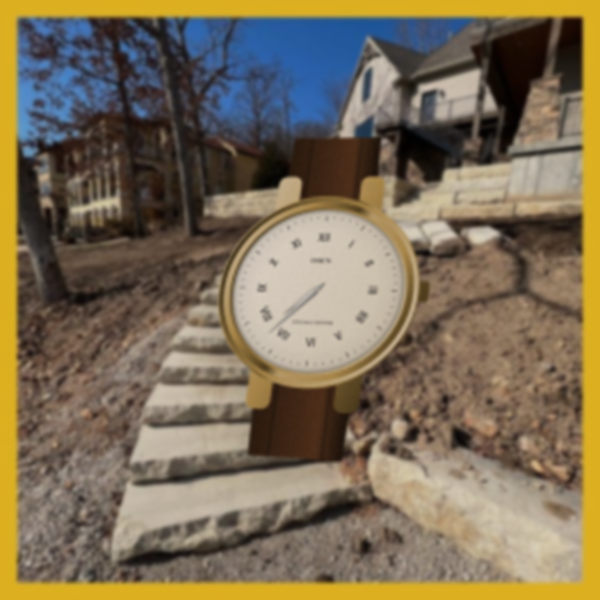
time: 7:37
